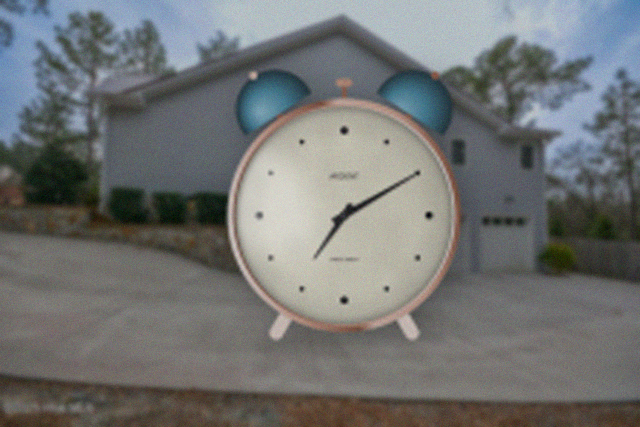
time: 7:10
